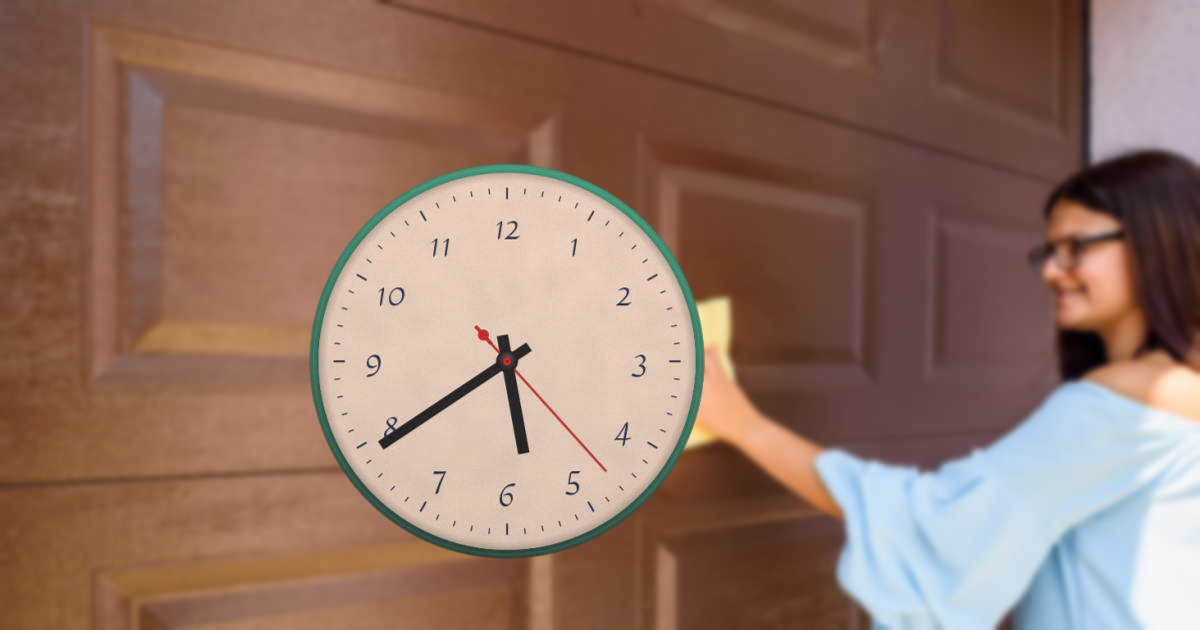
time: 5:39:23
